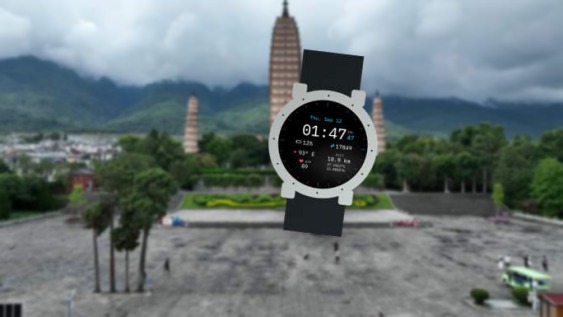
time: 1:47
